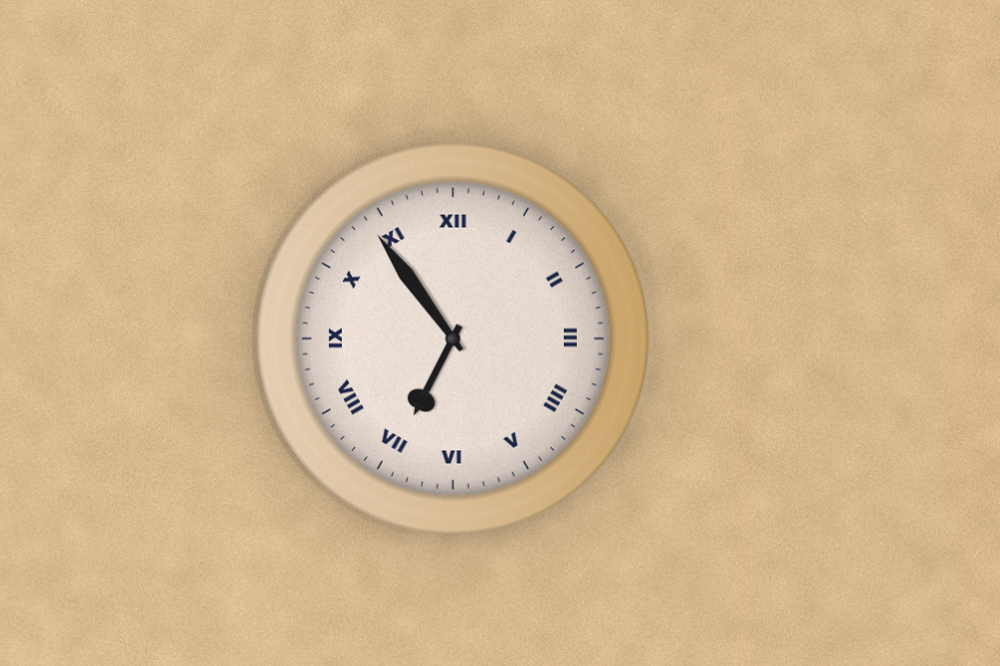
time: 6:54
